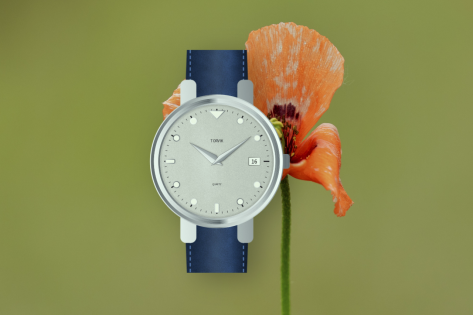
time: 10:09
